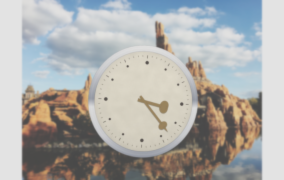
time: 3:23
